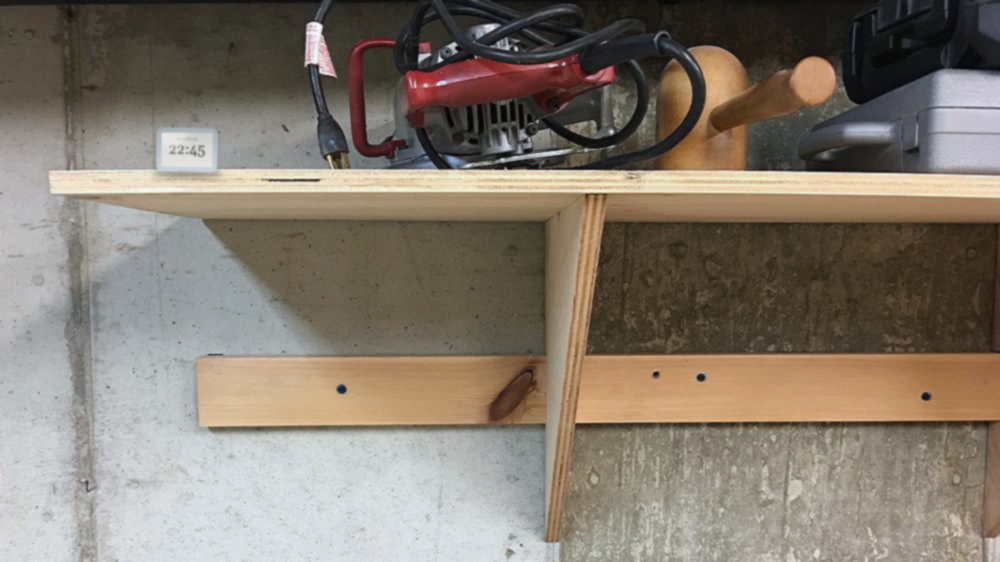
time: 22:45
